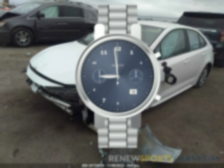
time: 8:59
